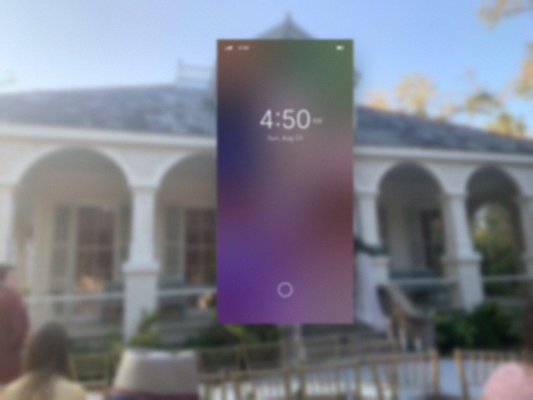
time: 4:50
